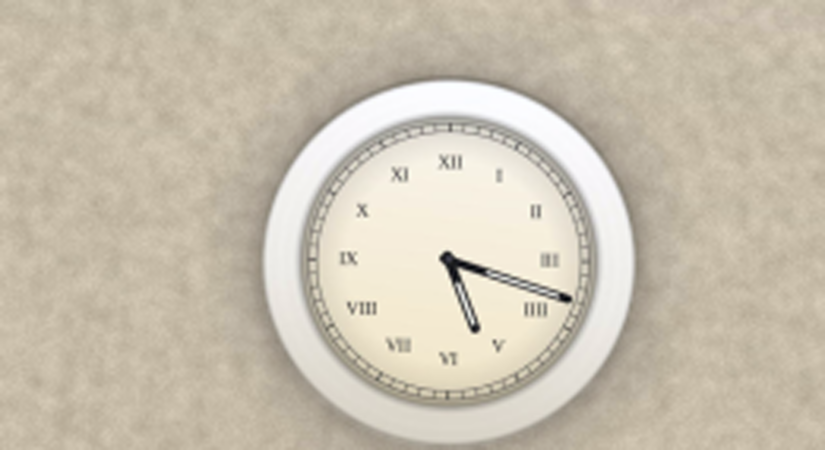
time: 5:18
